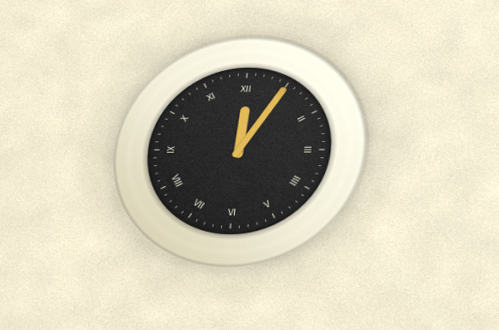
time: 12:05
